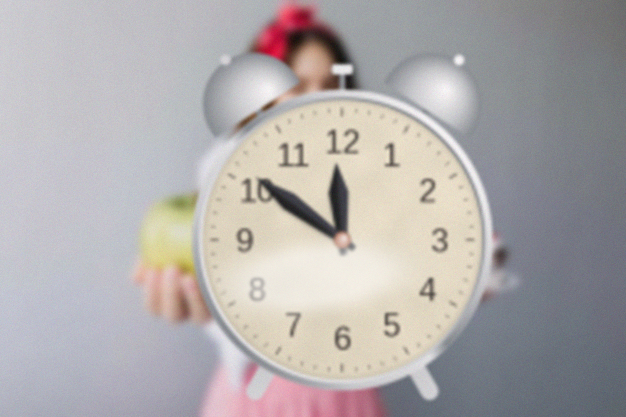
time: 11:51
